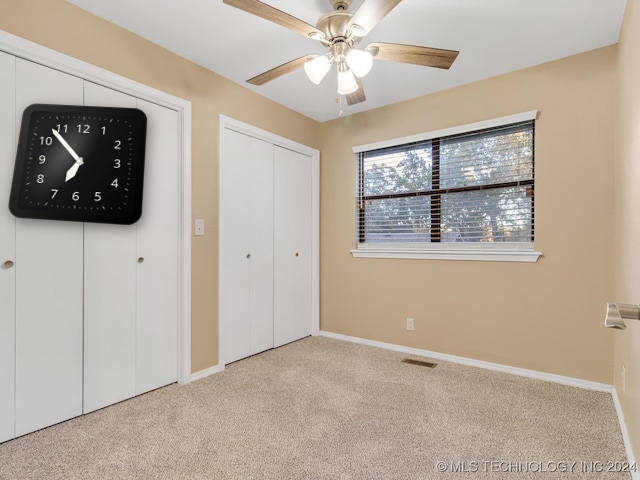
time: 6:53
